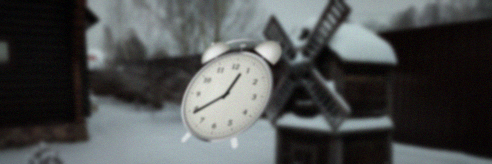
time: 12:39
